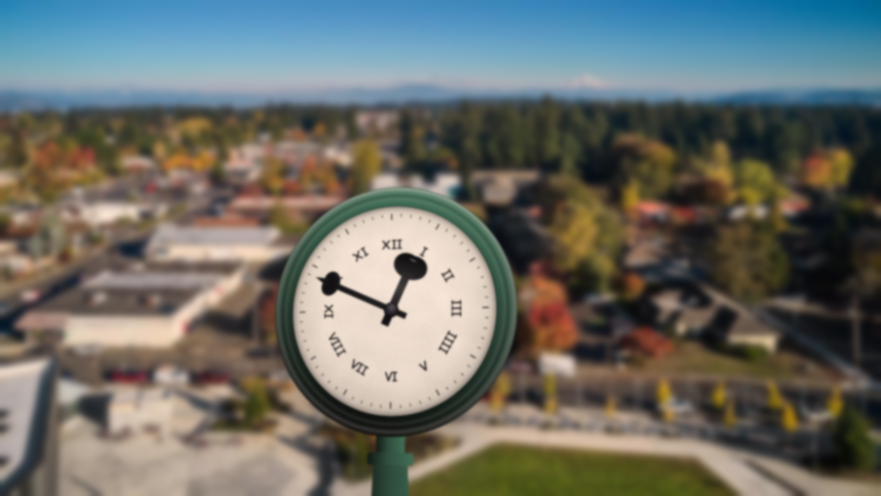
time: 12:49
